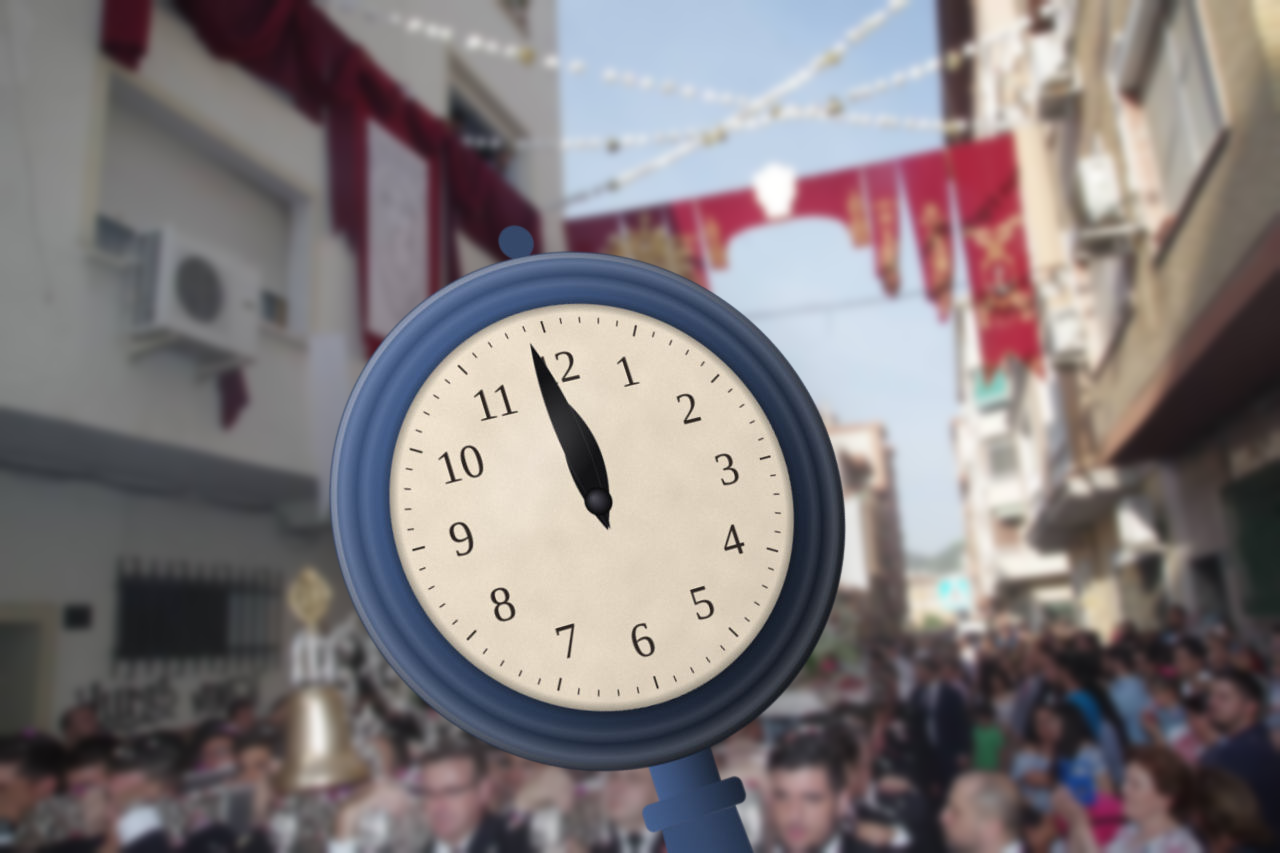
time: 11:59
